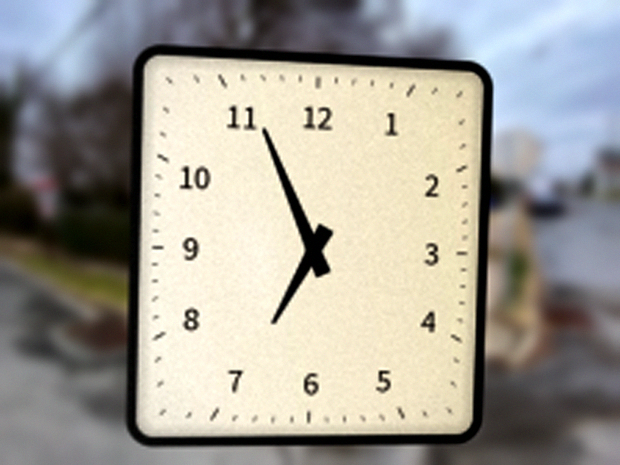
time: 6:56
